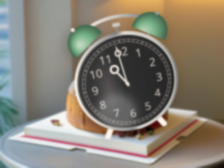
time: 10:59
